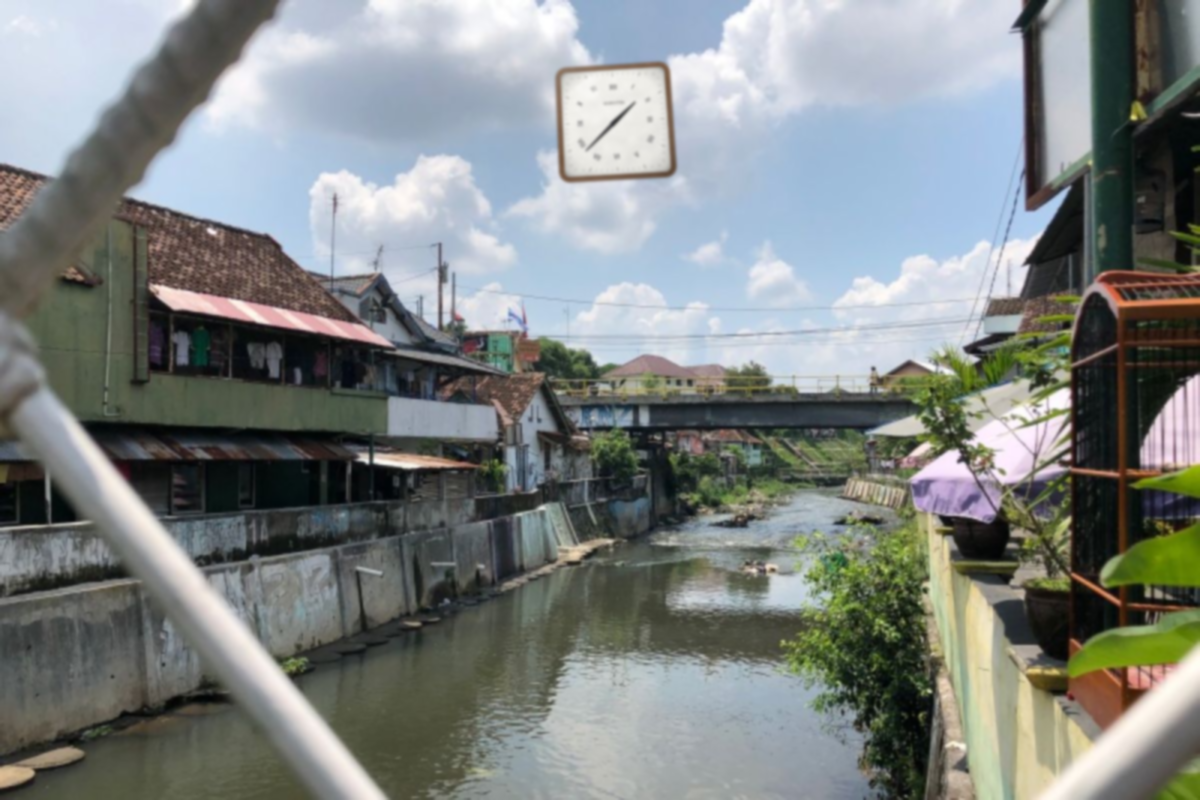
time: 1:38
